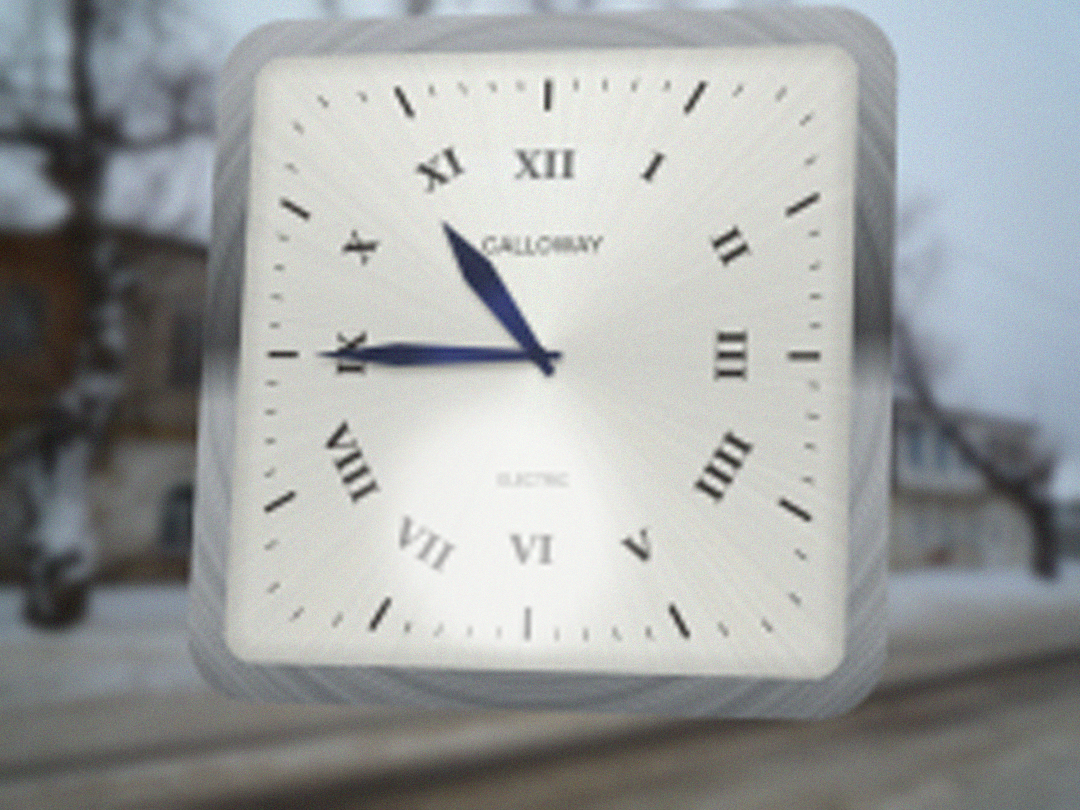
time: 10:45
